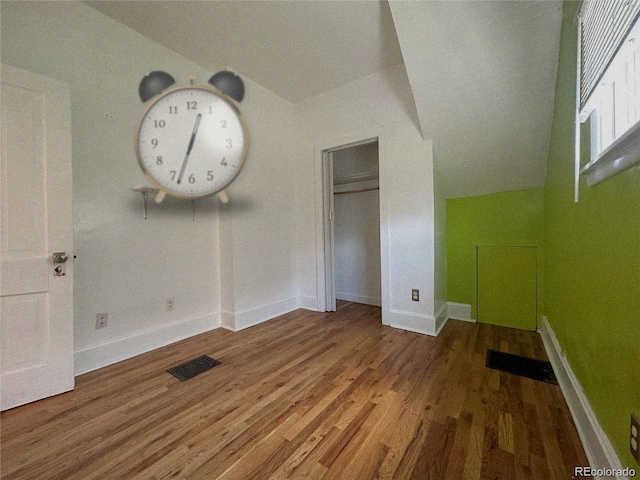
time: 12:33
